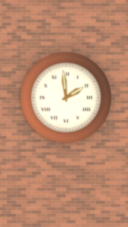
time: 1:59
